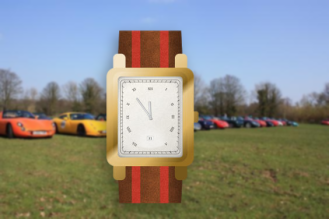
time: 11:54
